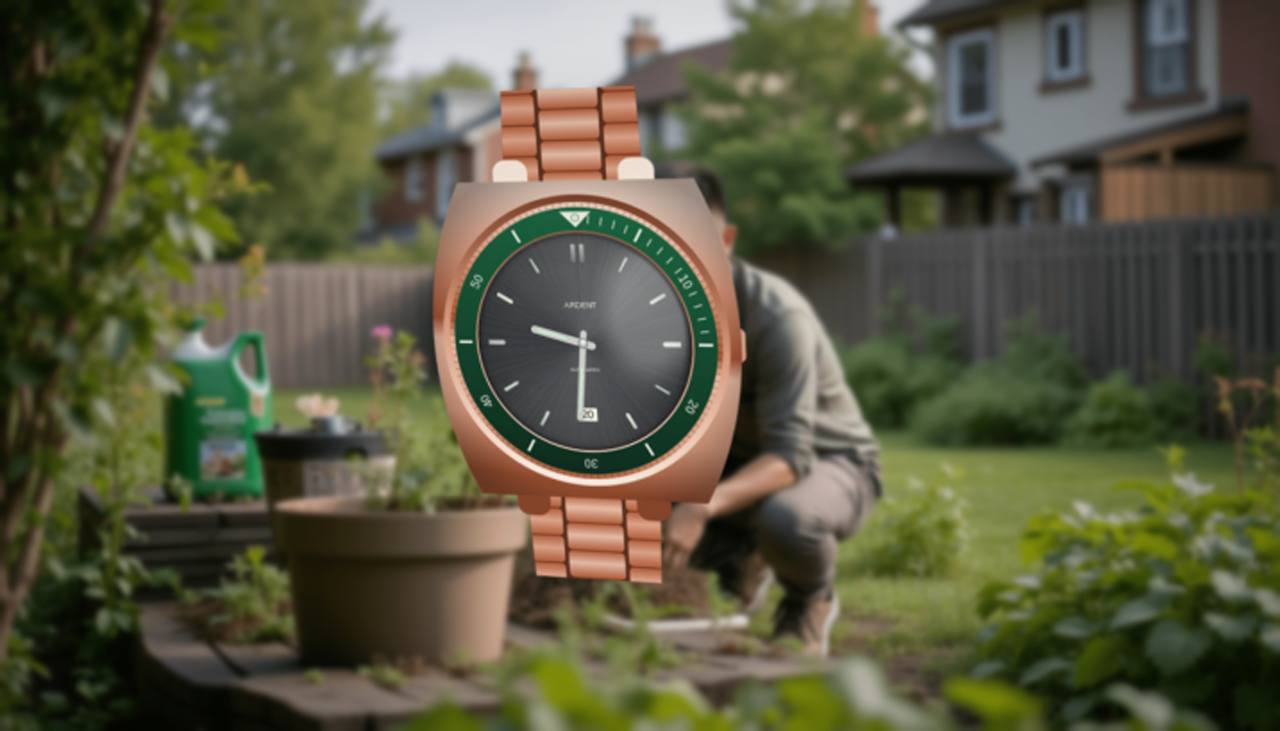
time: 9:31
